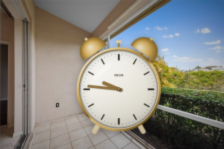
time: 9:46
